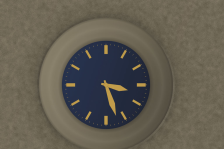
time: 3:27
